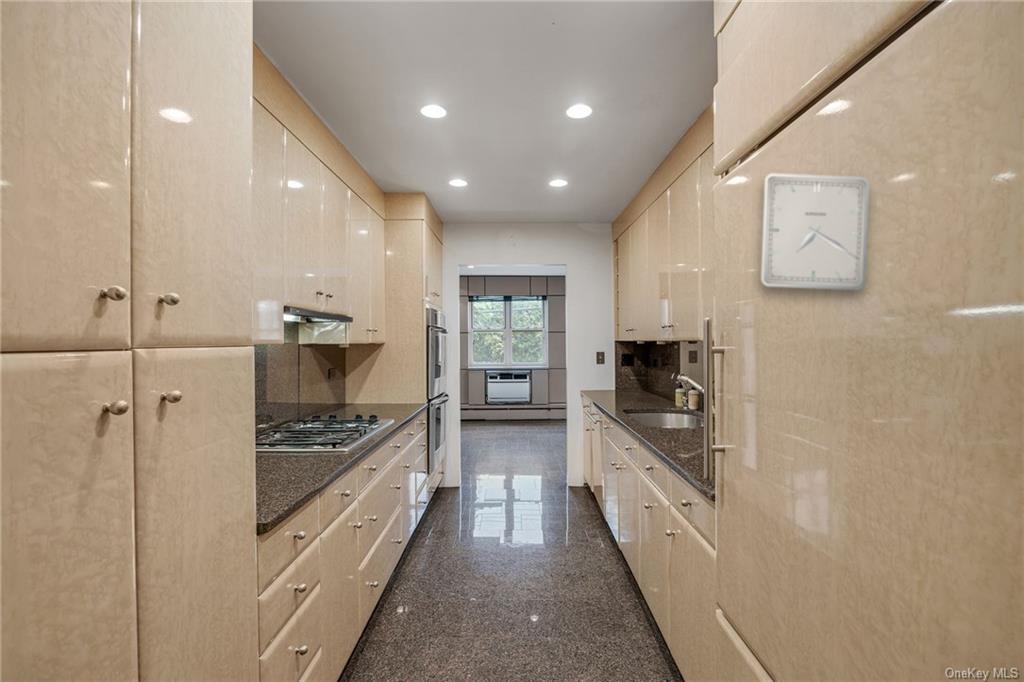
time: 7:20
